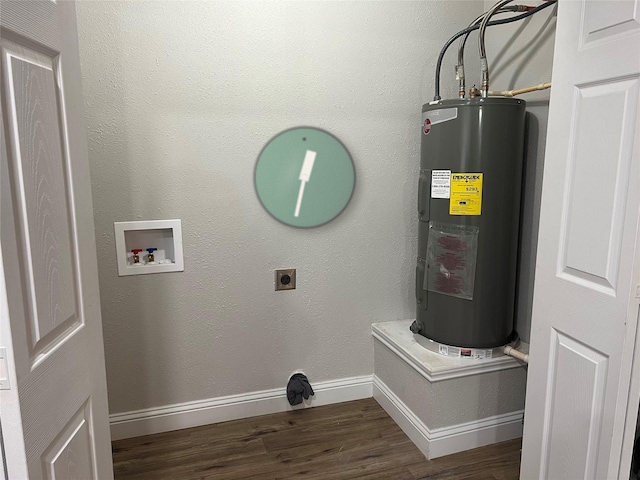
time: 12:32
